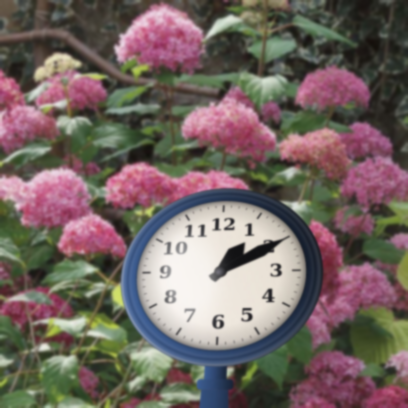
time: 1:10
